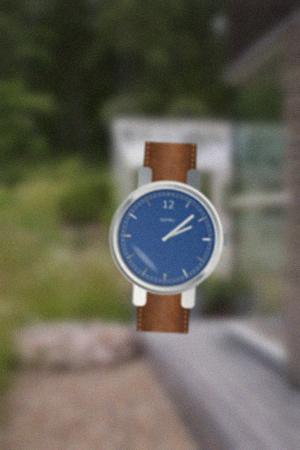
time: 2:08
